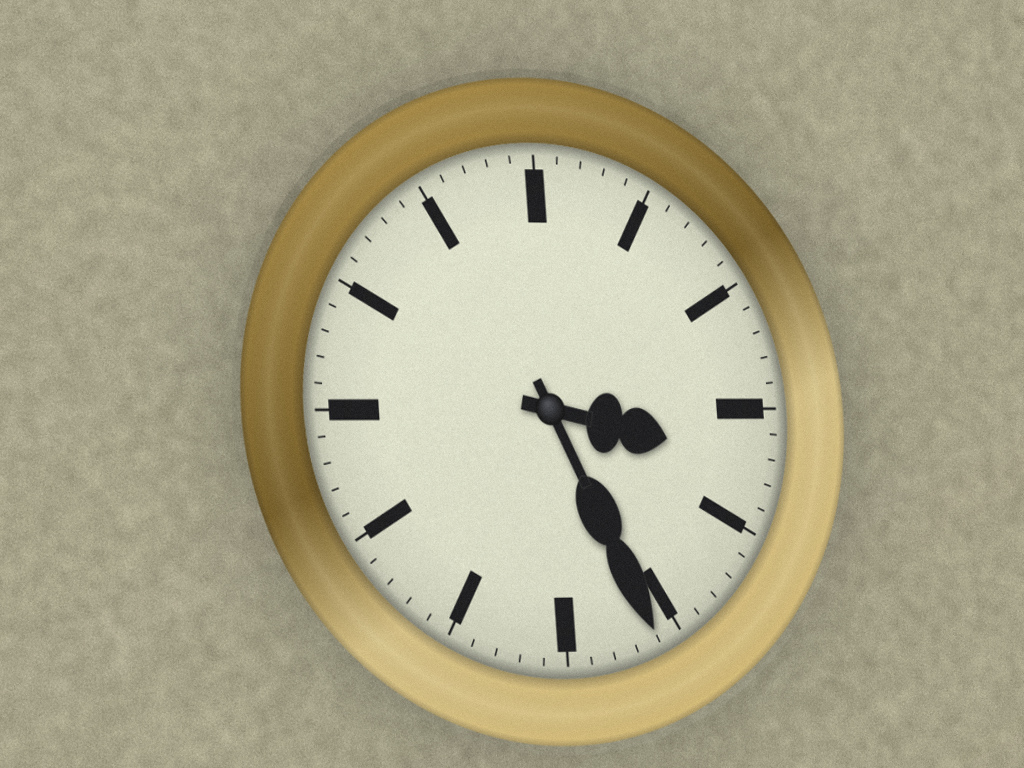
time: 3:26
